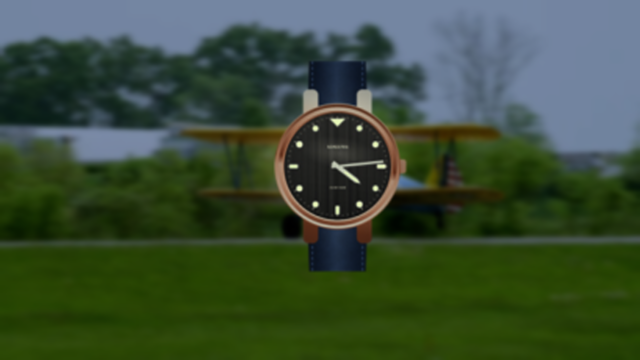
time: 4:14
